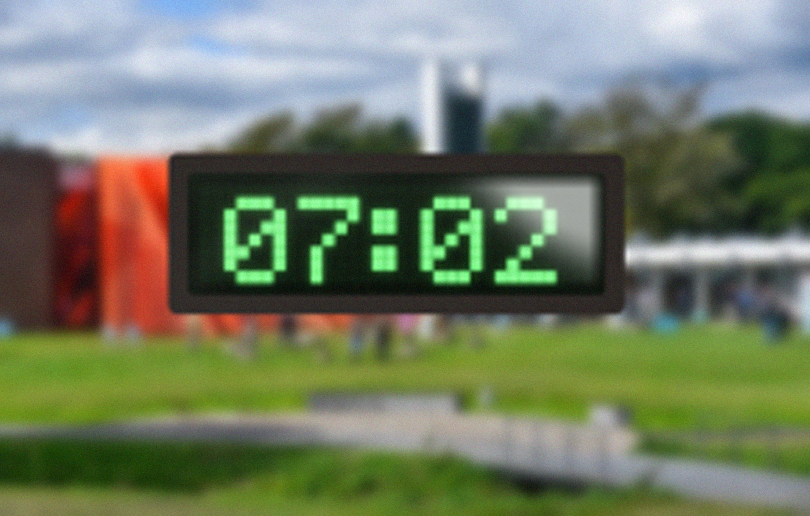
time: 7:02
